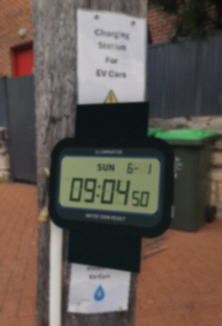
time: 9:04:50
